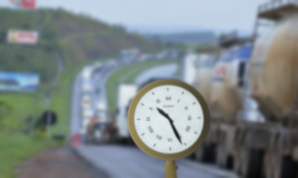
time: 10:26
